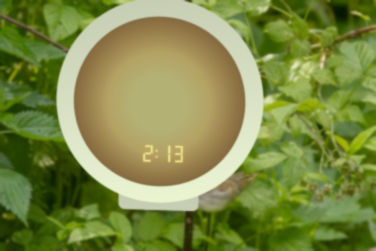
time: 2:13
